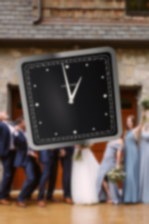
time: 12:59
